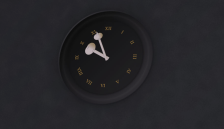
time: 9:56
